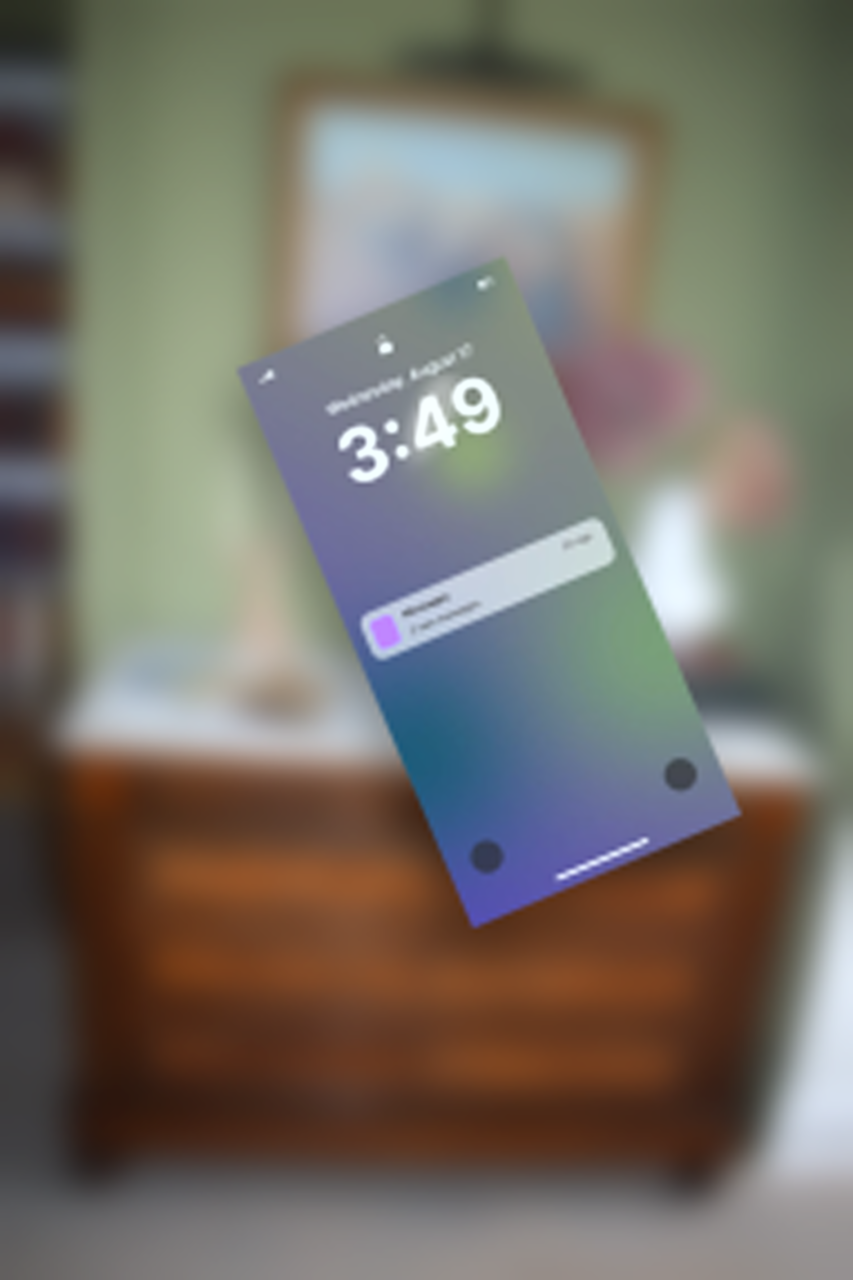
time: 3:49
